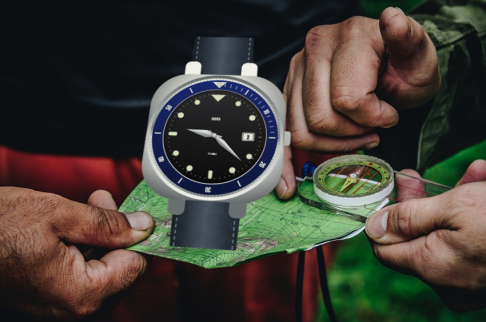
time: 9:22
